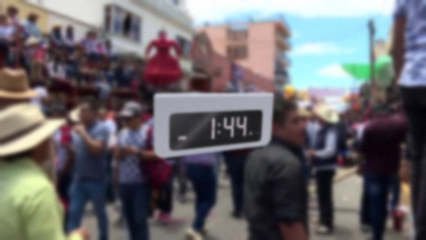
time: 1:44
